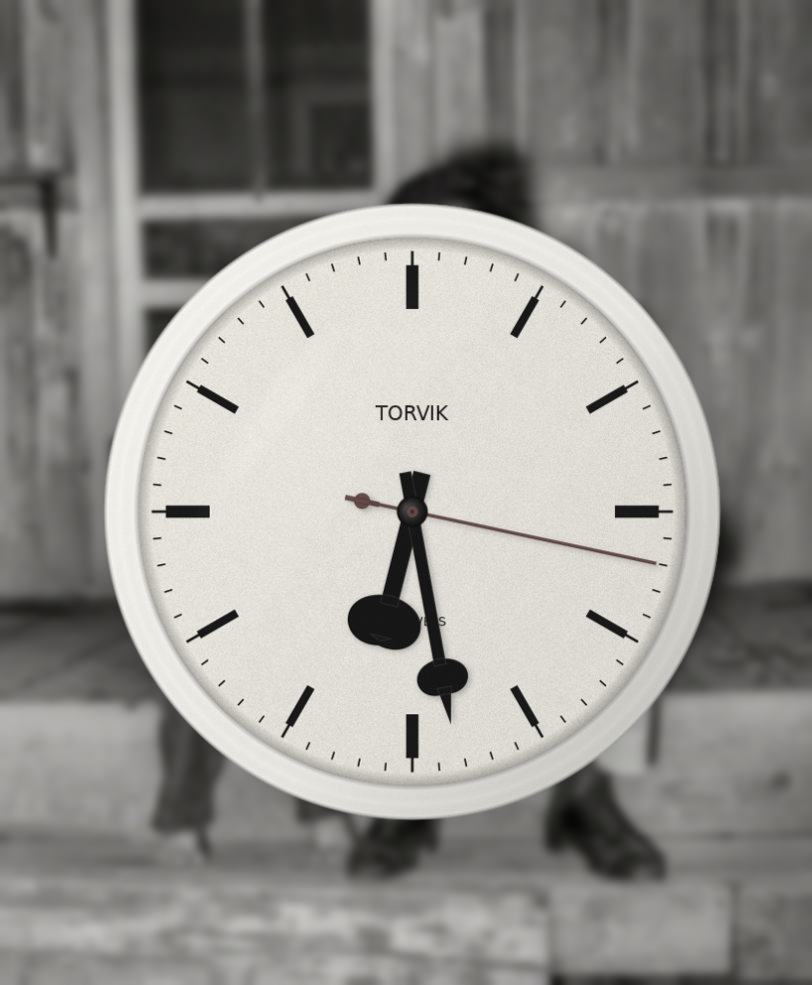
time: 6:28:17
